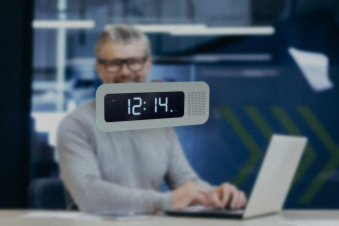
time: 12:14
